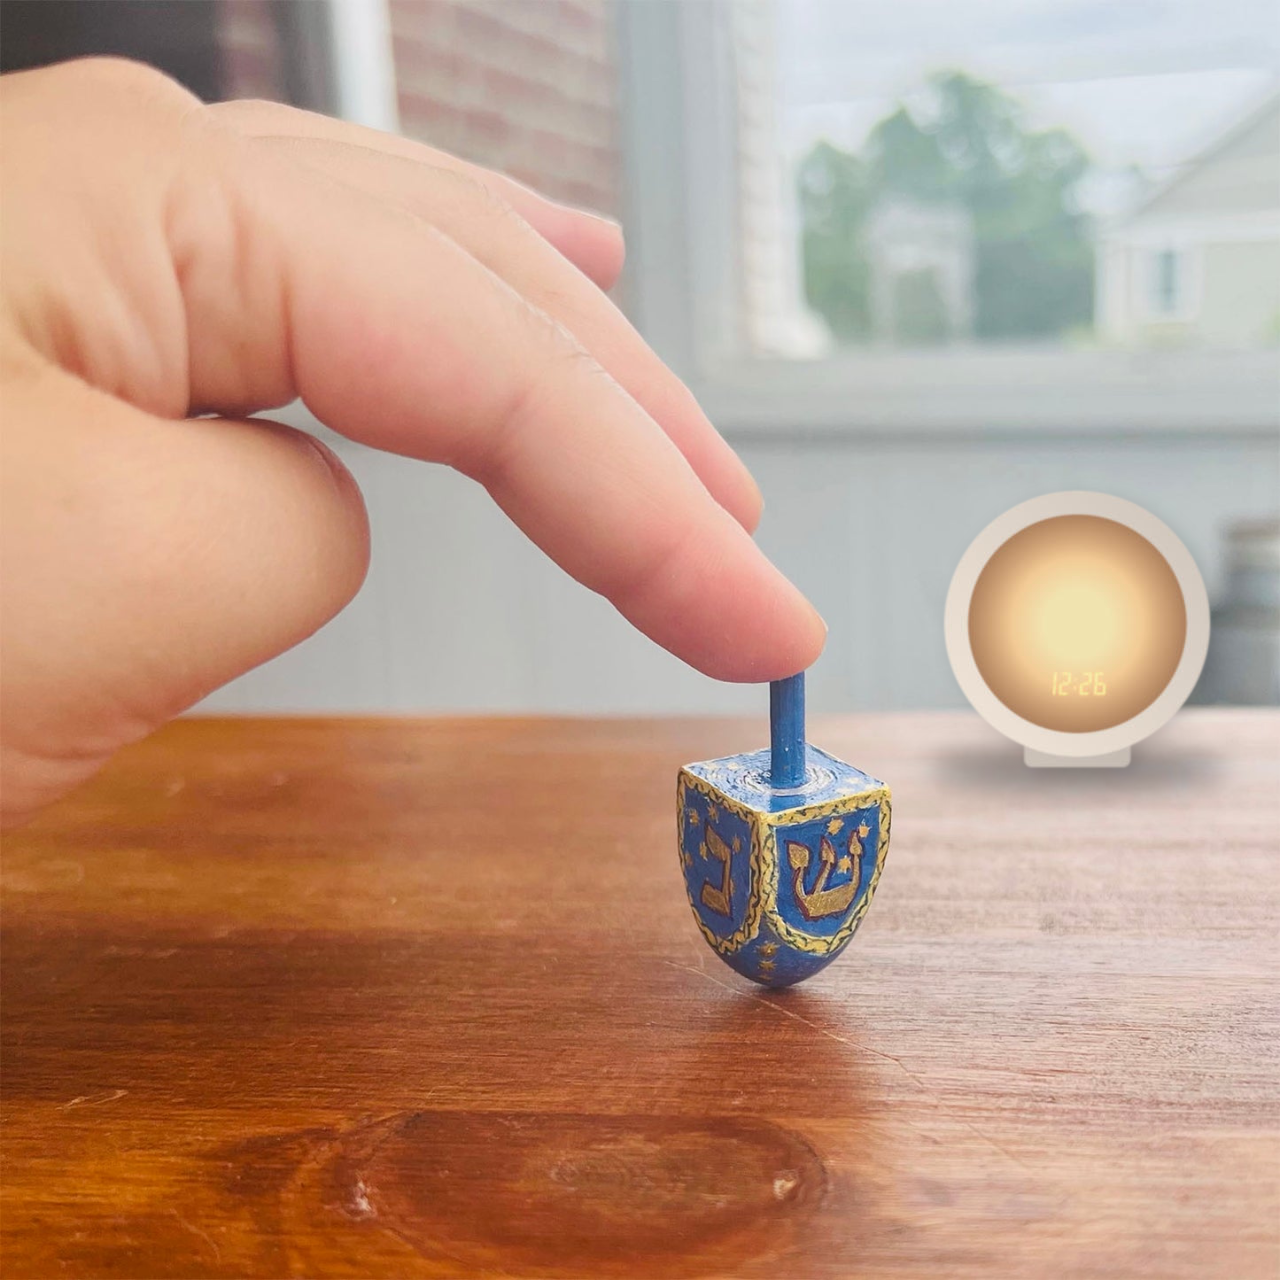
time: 12:26
